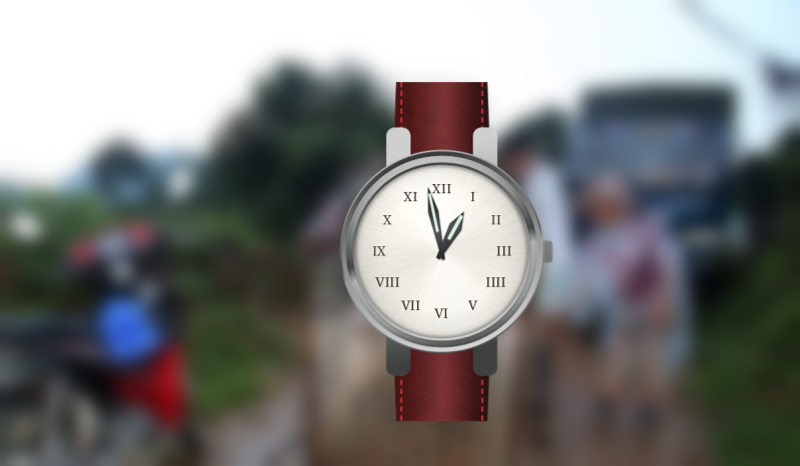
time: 12:58
